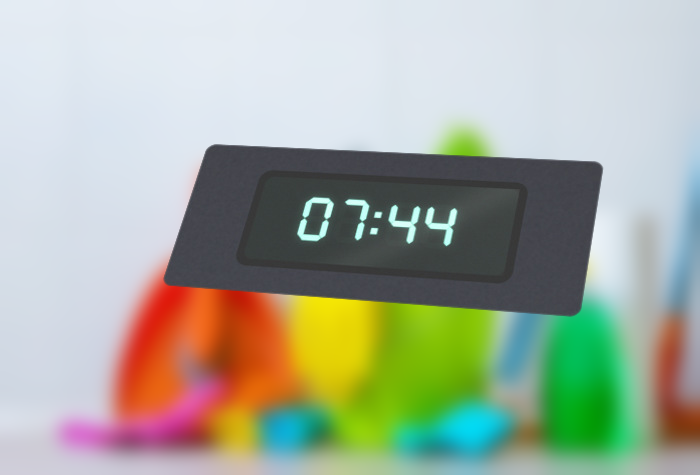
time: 7:44
